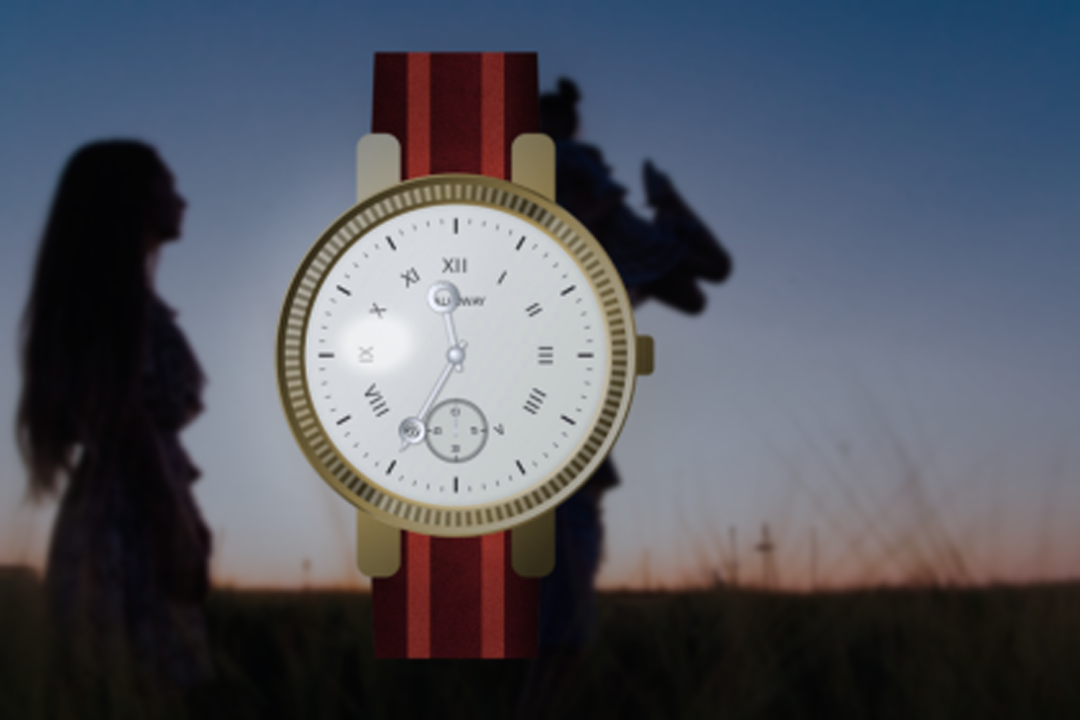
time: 11:35
